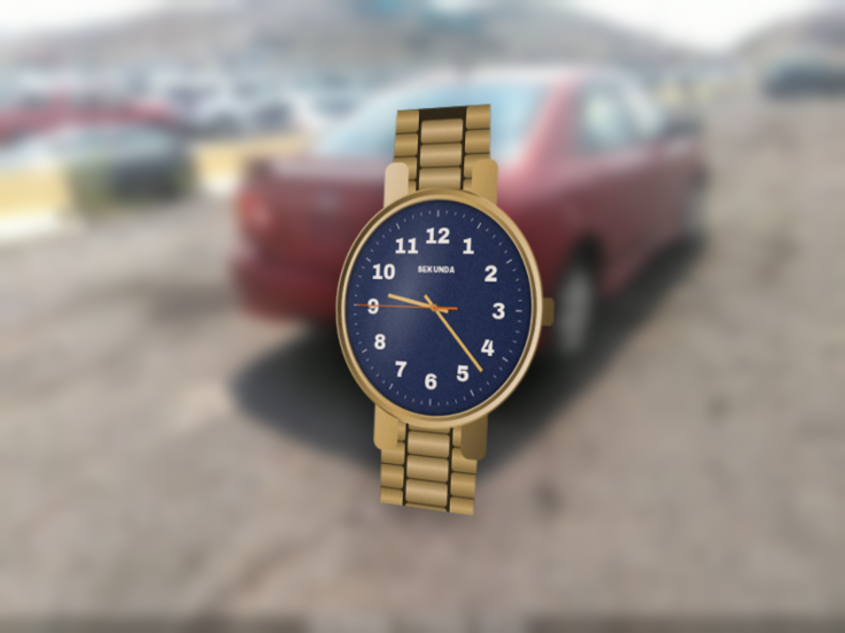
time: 9:22:45
